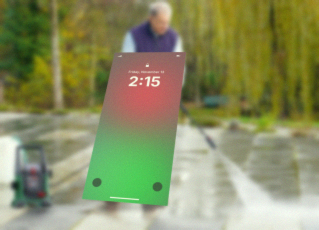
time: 2:15
